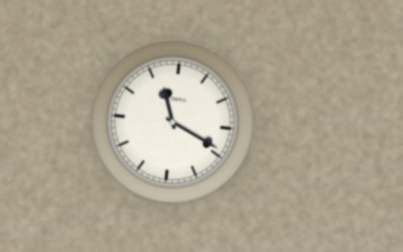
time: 11:19
